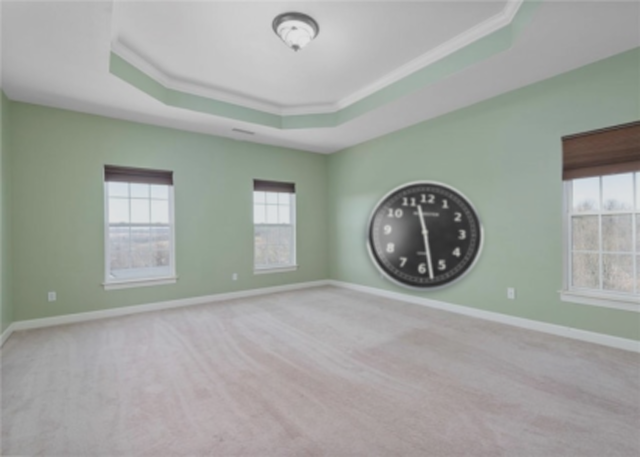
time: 11:28
